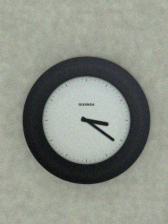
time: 3:21
